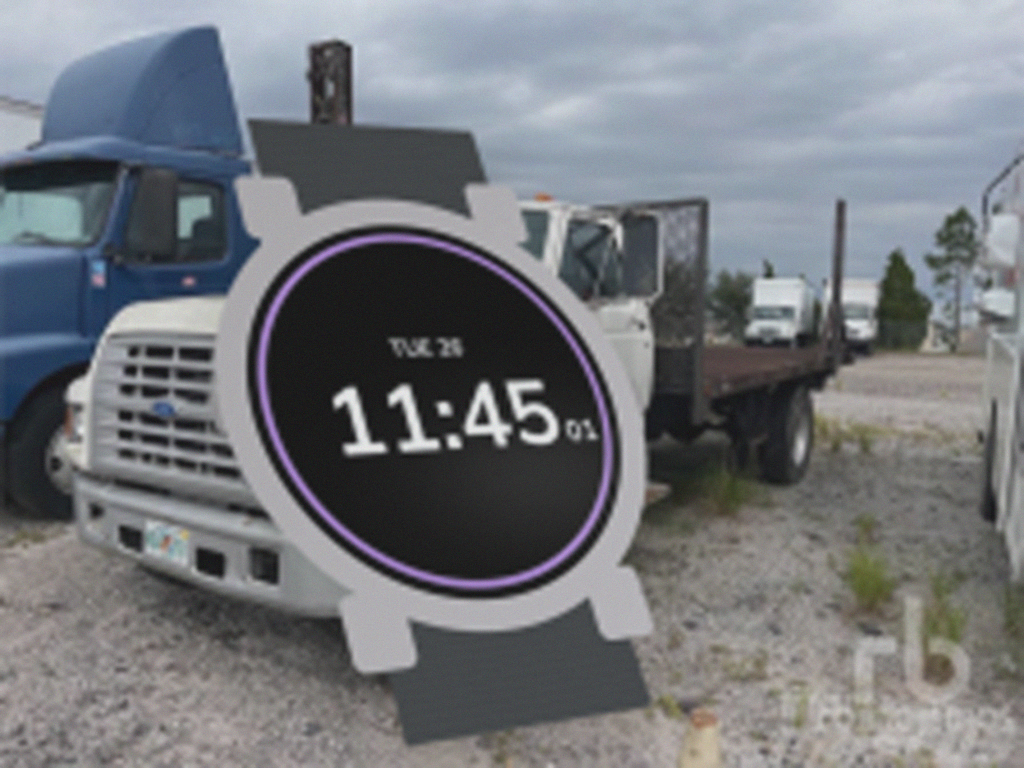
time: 11:45
